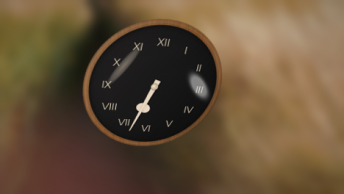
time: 6:33
